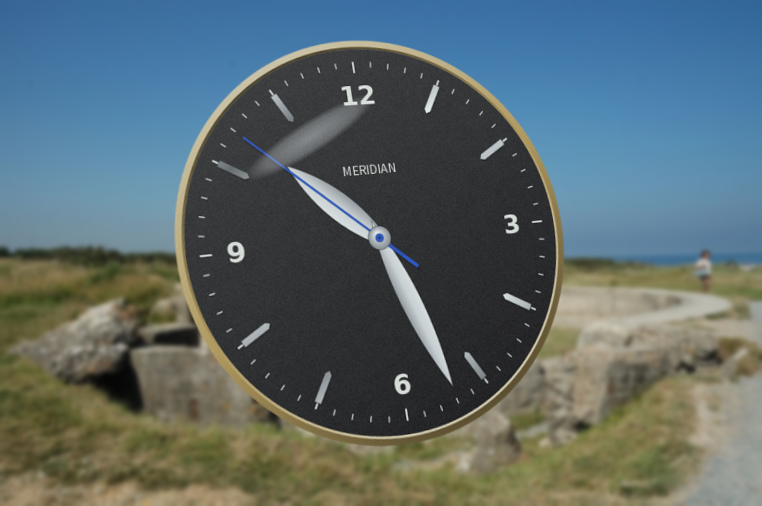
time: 10:26:52
